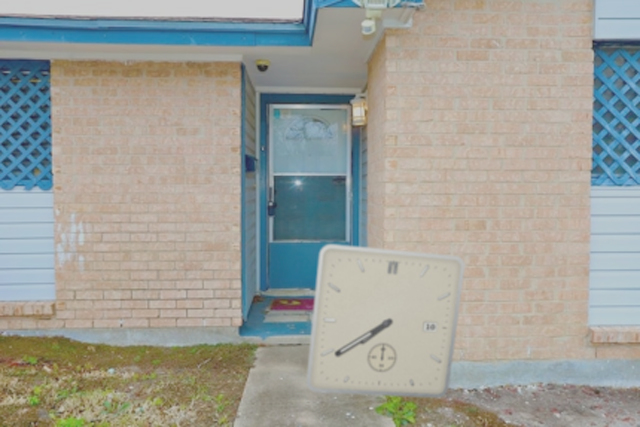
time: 7:39
